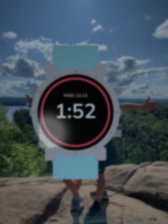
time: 1:52
